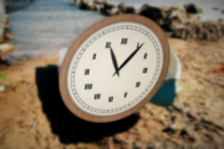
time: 11:06
